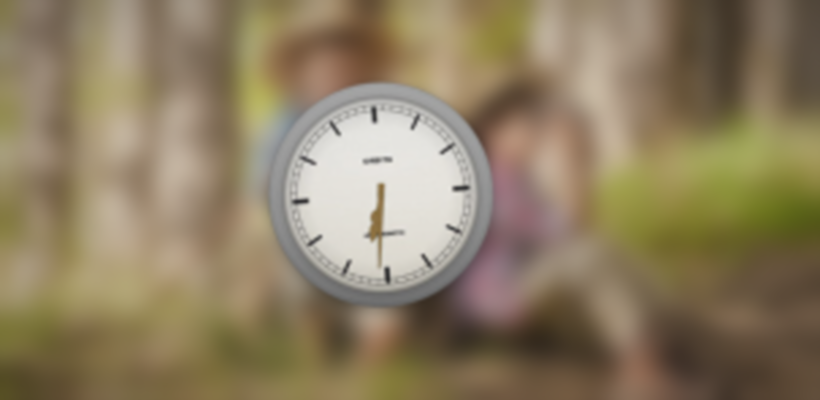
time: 6:31
